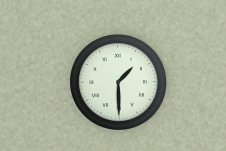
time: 1:30
